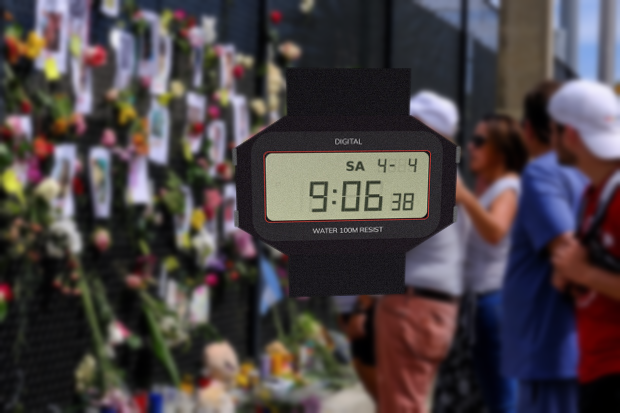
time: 9:06:38
